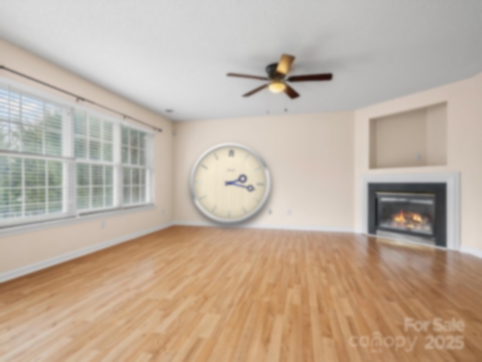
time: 2:17
